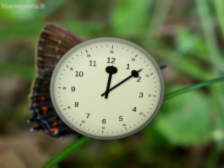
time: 12:08
